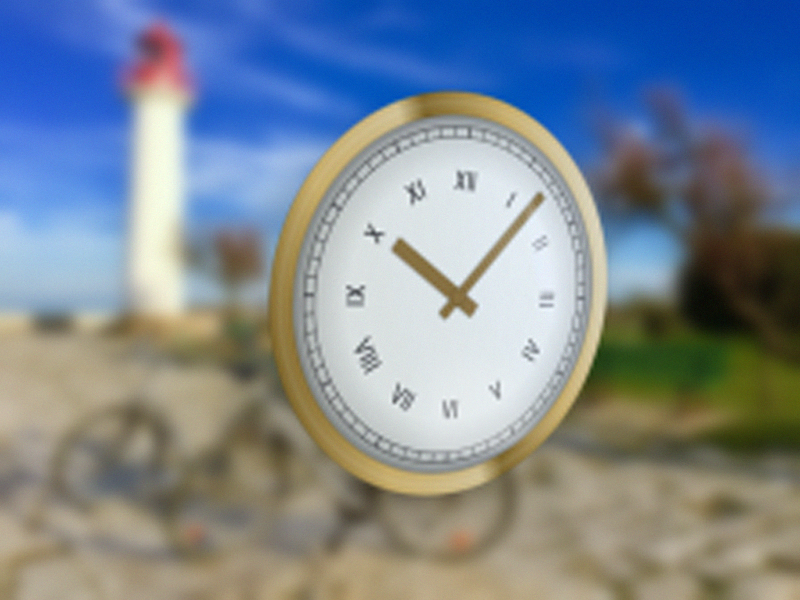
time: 10:07
